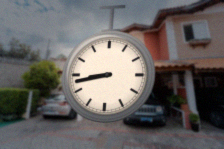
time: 8:43
